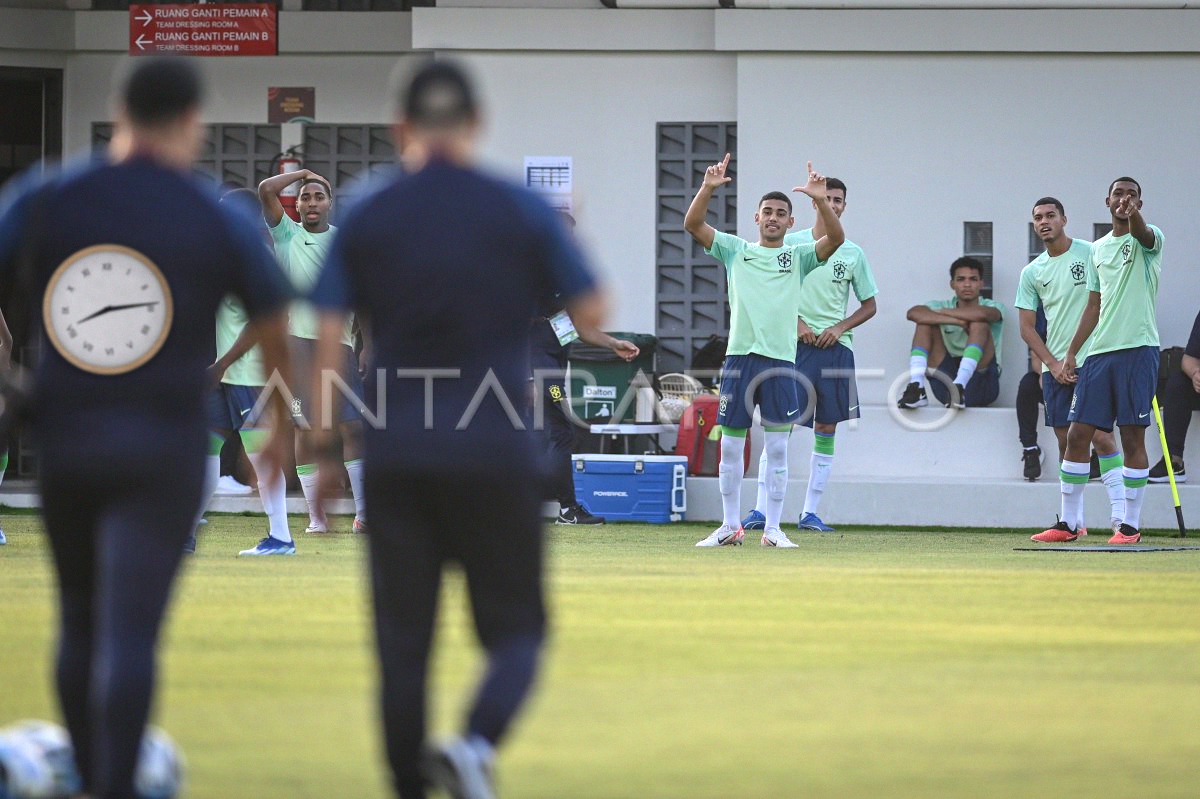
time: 8:14
